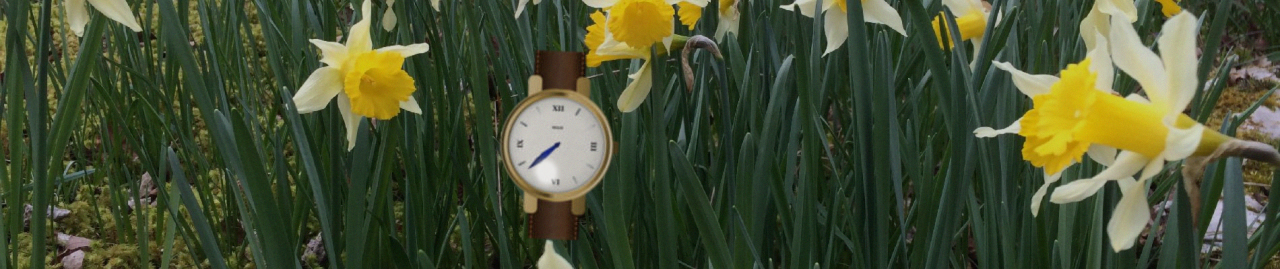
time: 7:38
